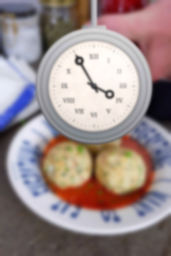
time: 3:55
